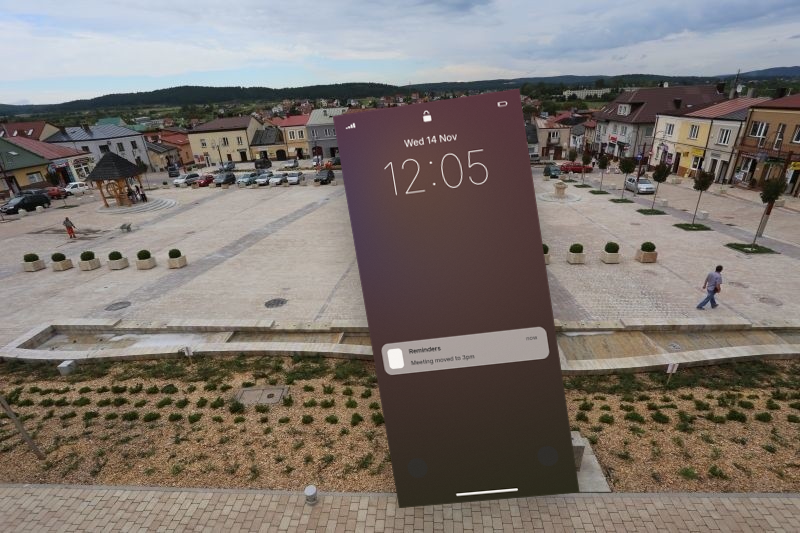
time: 12:05
